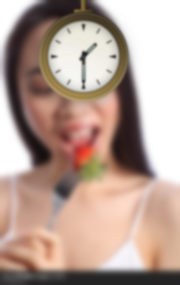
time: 1:30
